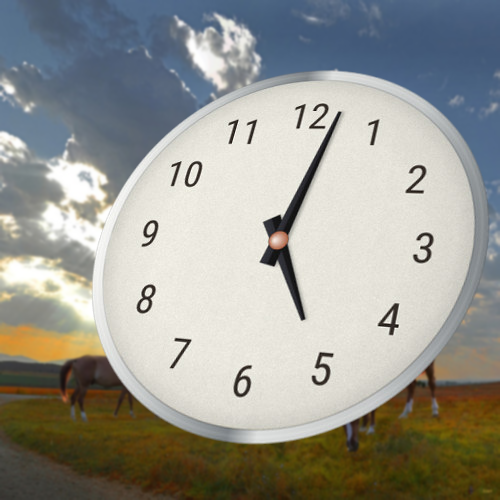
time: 5:02
